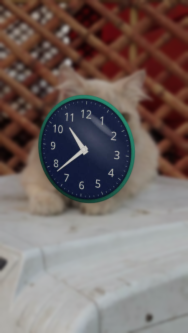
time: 10:38
